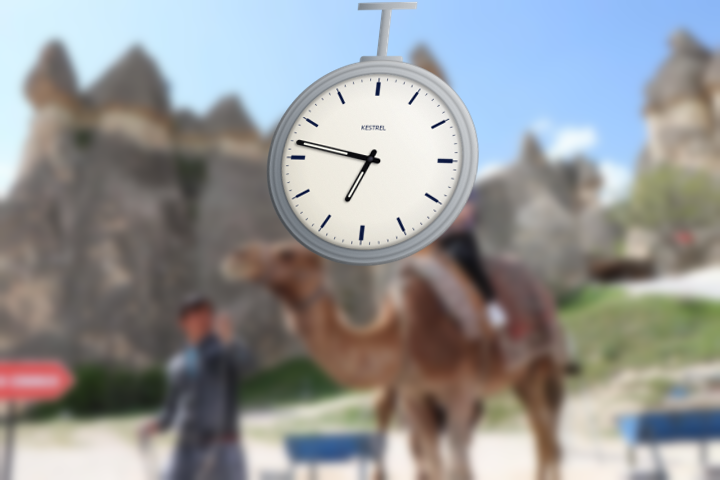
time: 6:47
